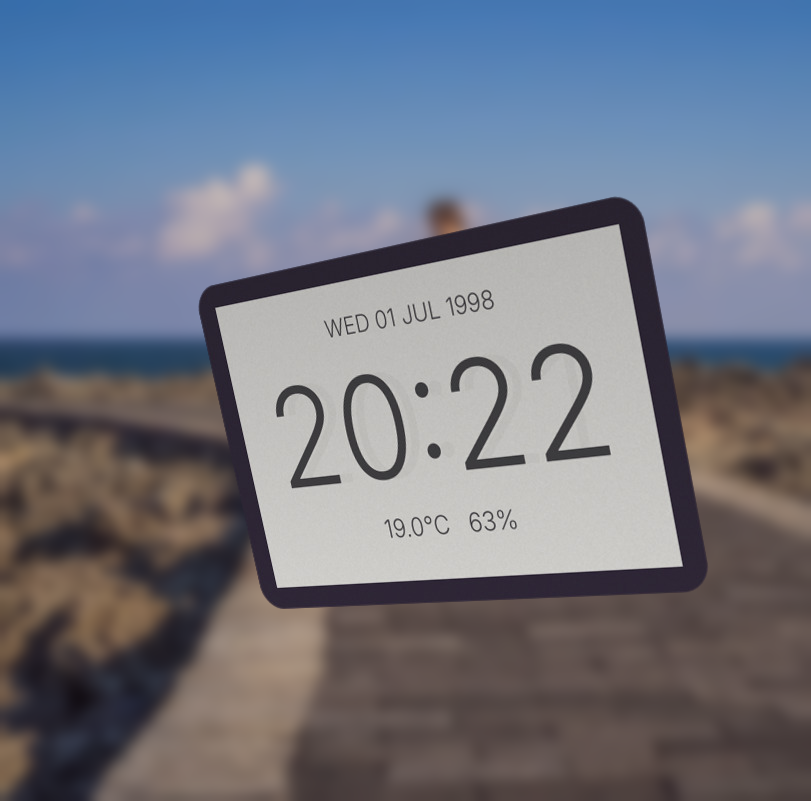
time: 20:22
